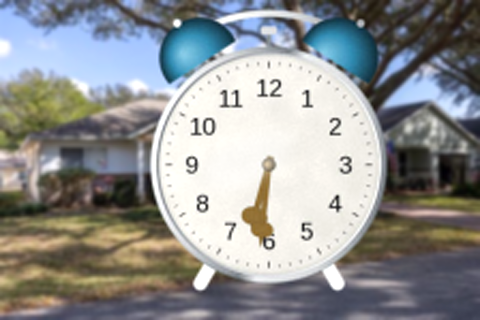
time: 6:31
